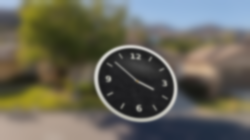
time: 3:52
